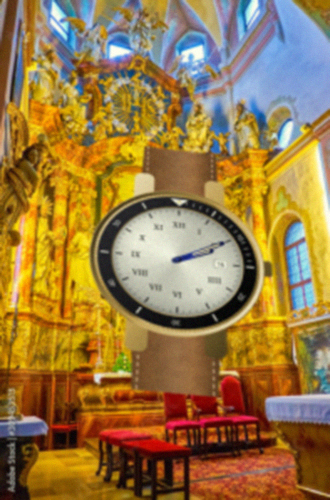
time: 2:10
